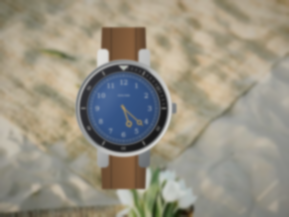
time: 5:22
